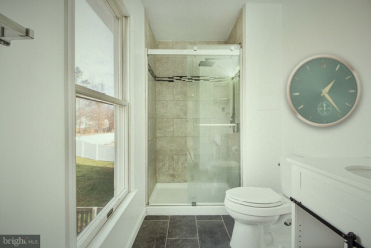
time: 1:24
